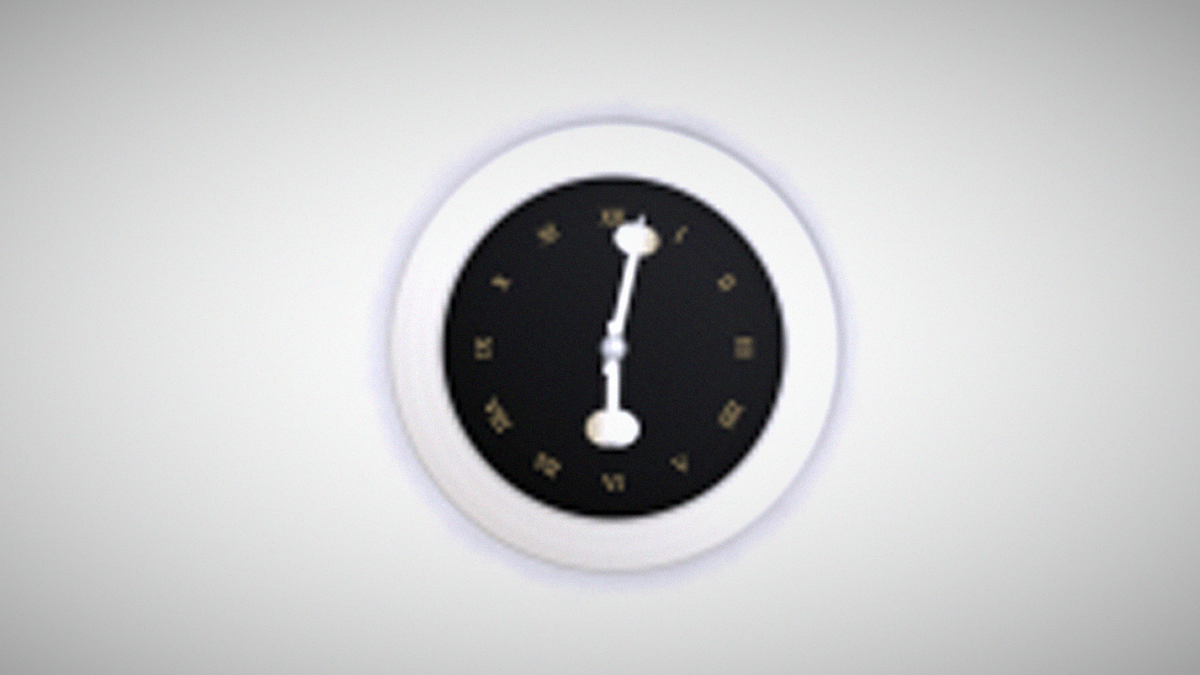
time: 6:02
